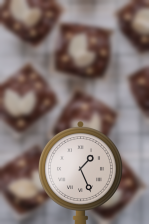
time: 1:26
